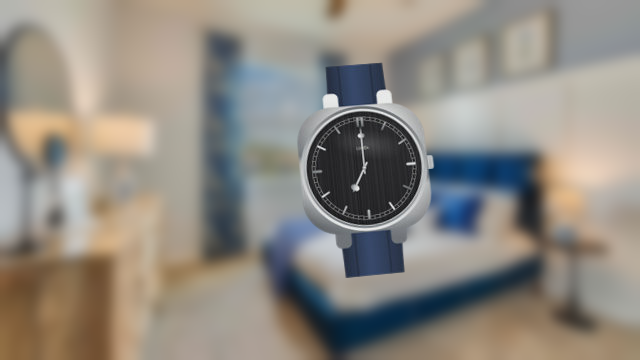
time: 7:00
